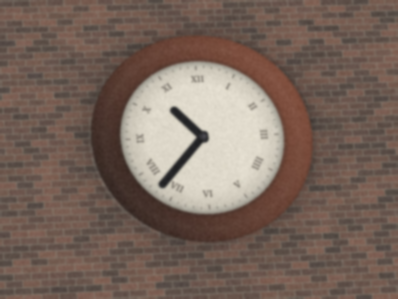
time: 10:37
